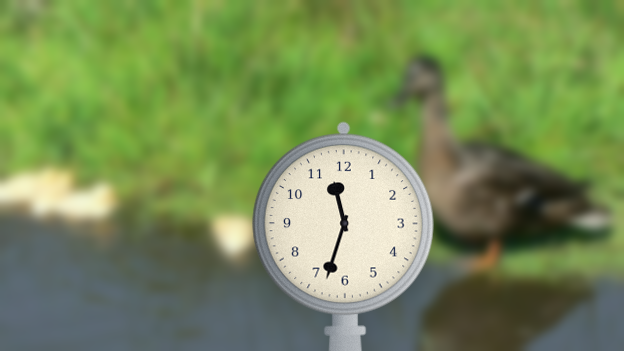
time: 11:33
